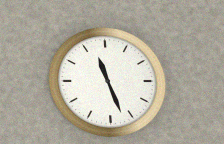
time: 11:27
